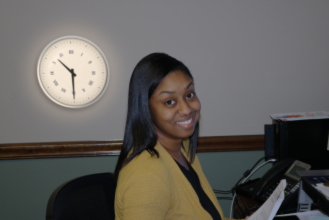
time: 10:30
